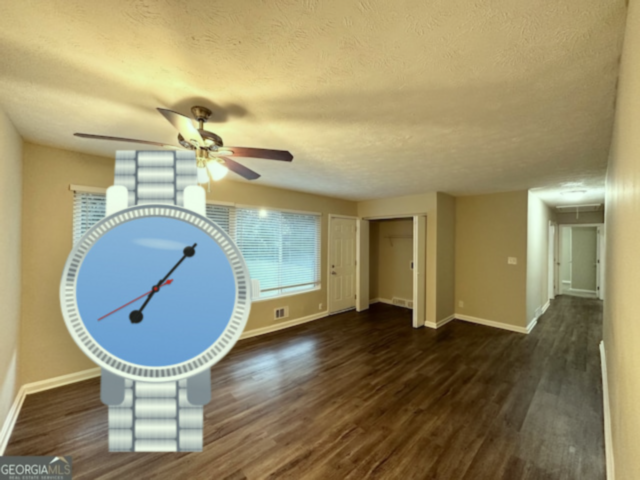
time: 7:06:40
